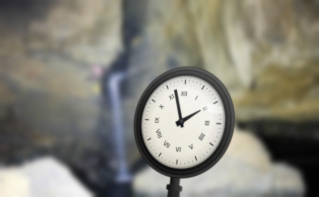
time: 1:57
